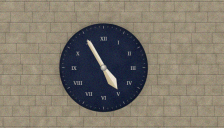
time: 4:55
